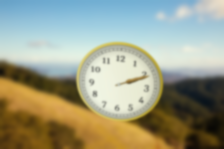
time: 2:11
